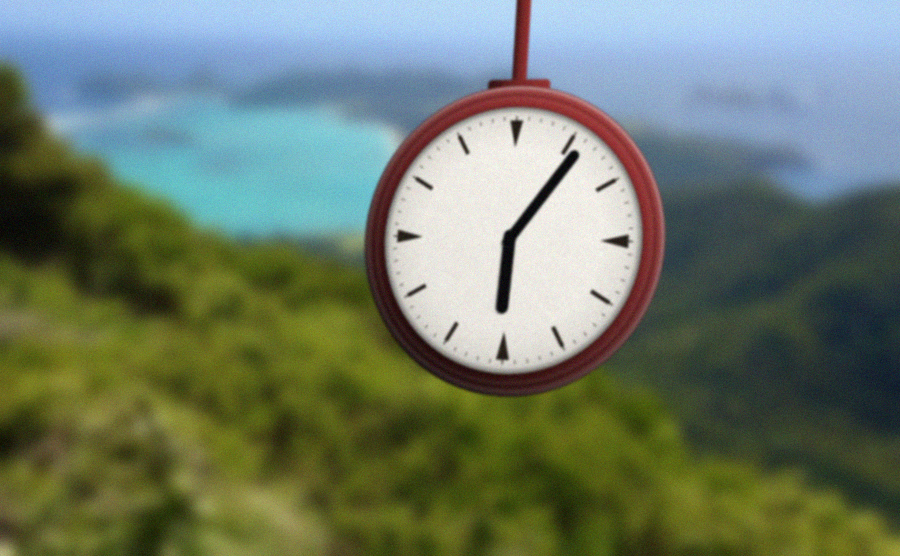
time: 6:06
